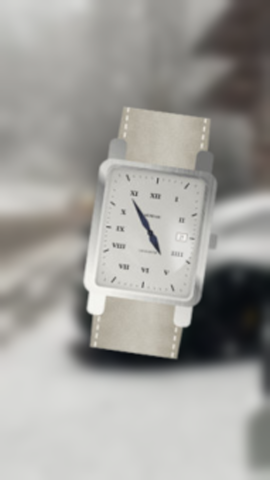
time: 4:54
